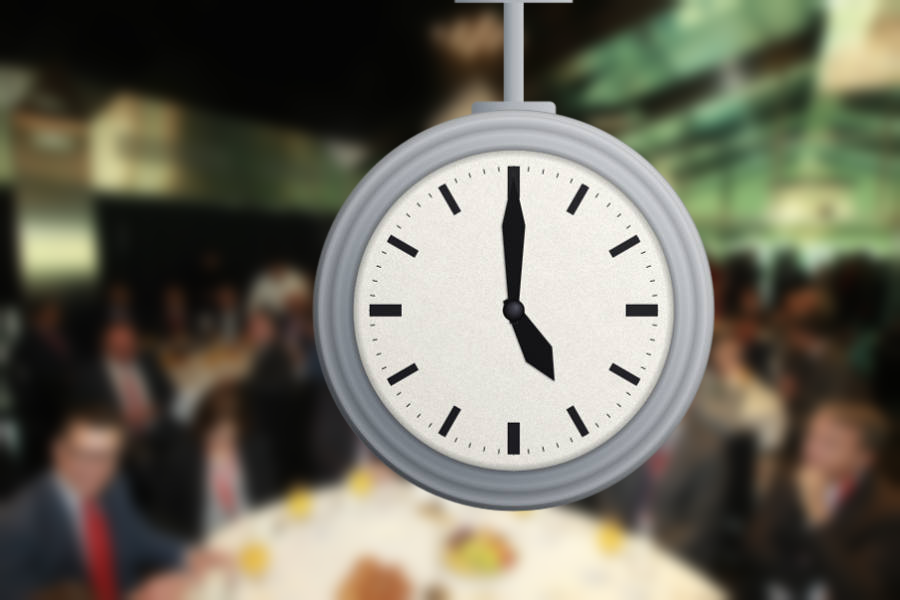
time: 5:00
